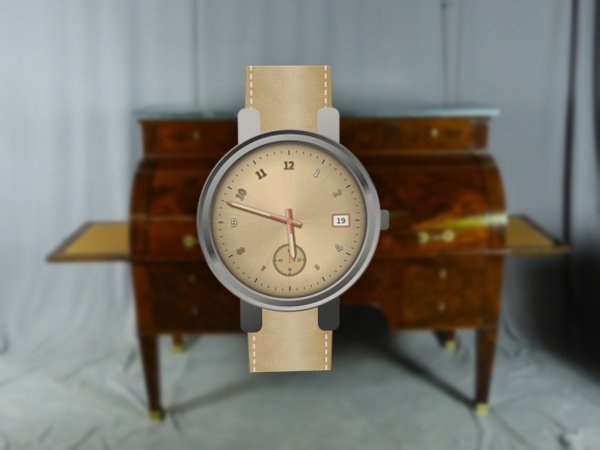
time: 5:48
